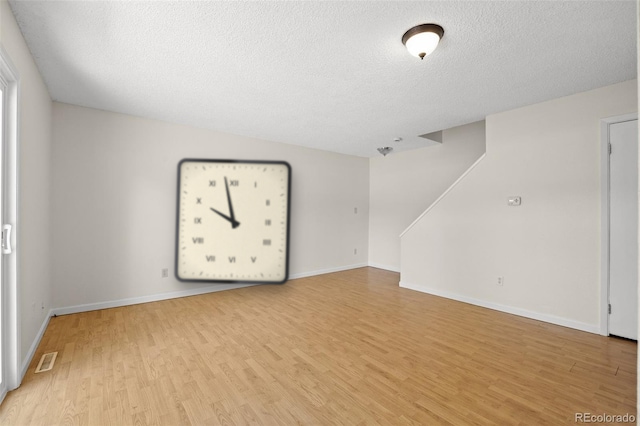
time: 9:58
